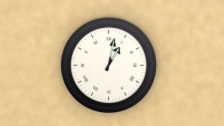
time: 1:02
